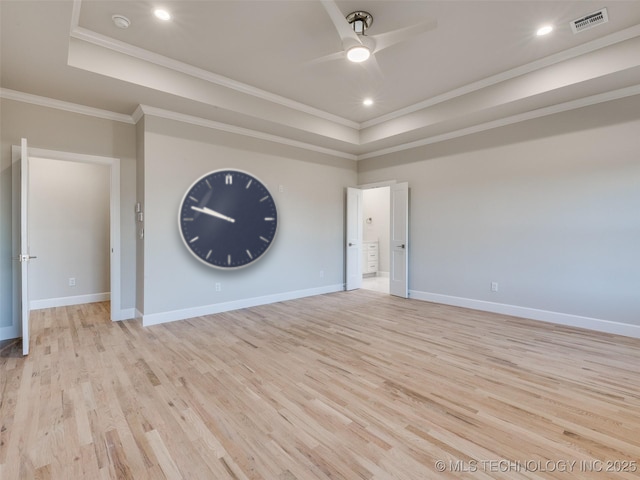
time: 9:48
